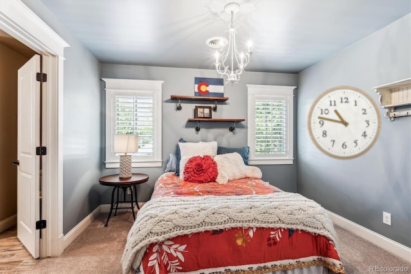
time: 10:47
